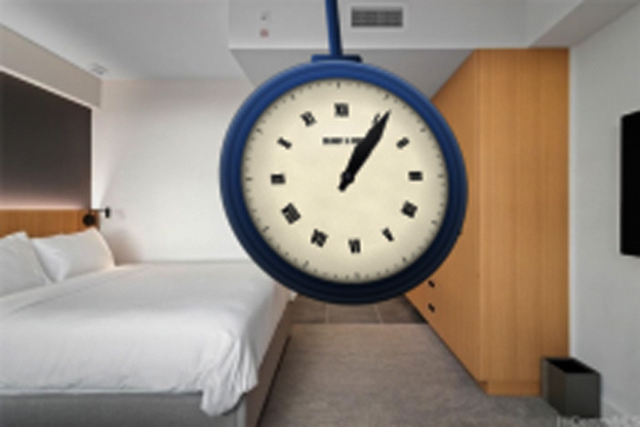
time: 1:06
